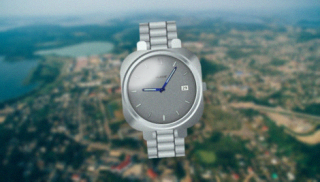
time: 9:06
